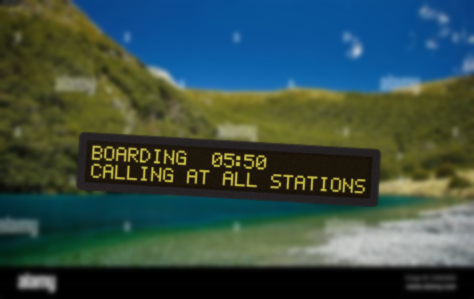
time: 5:50
